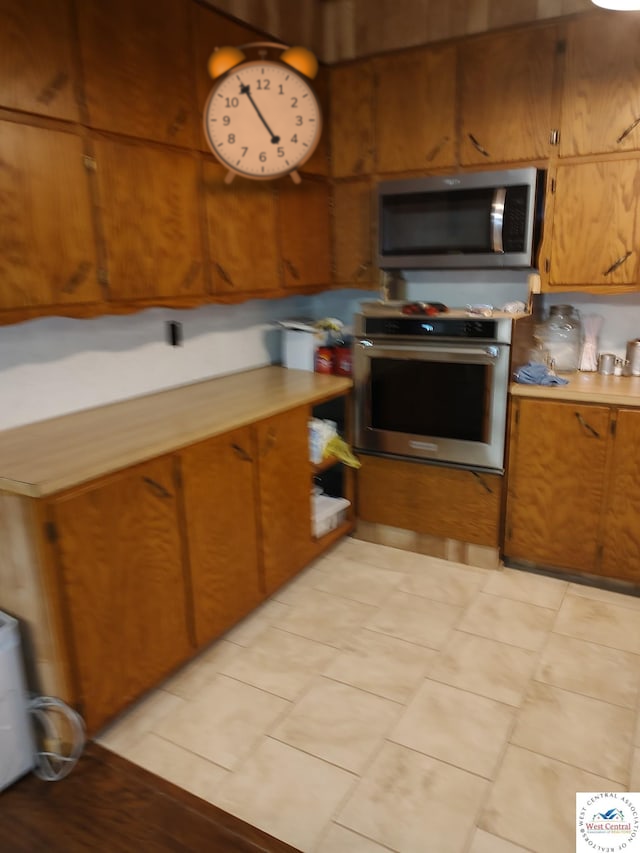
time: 4:55
